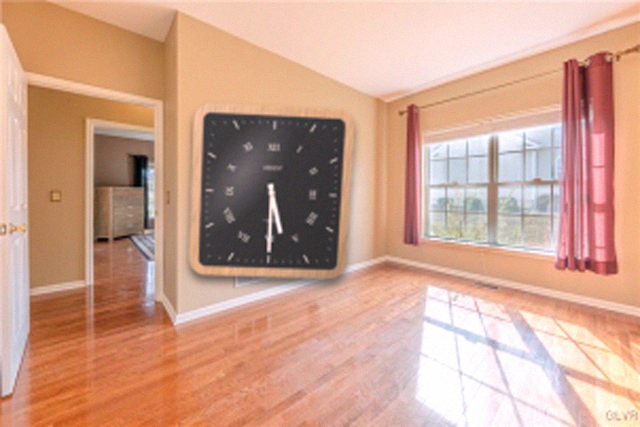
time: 5:30
